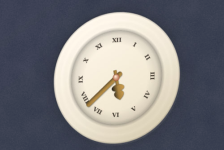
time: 5:38
